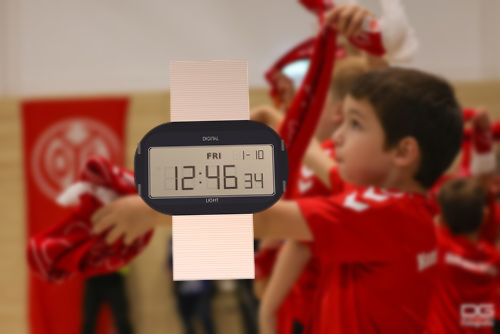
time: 12:46:34
